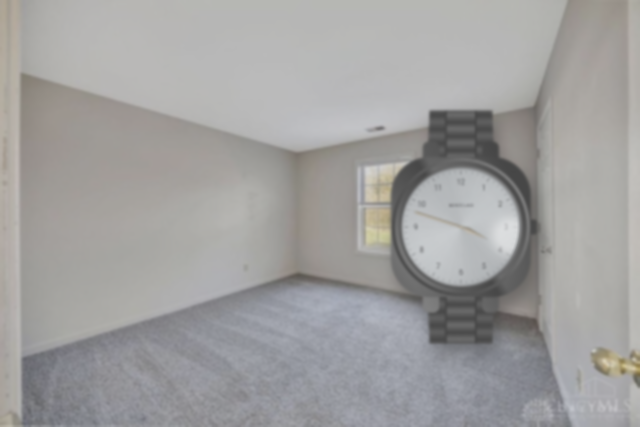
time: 3:48
